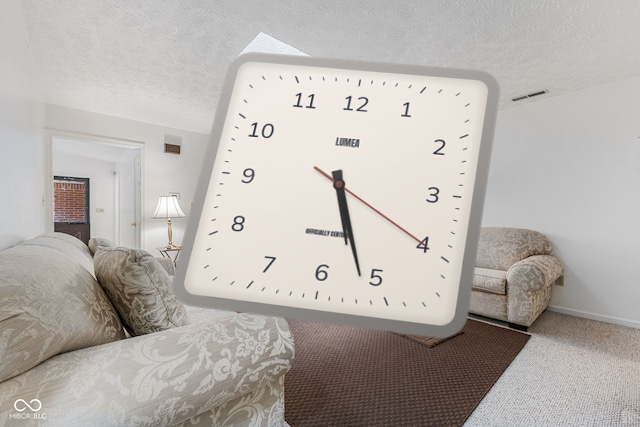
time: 5:26:20
